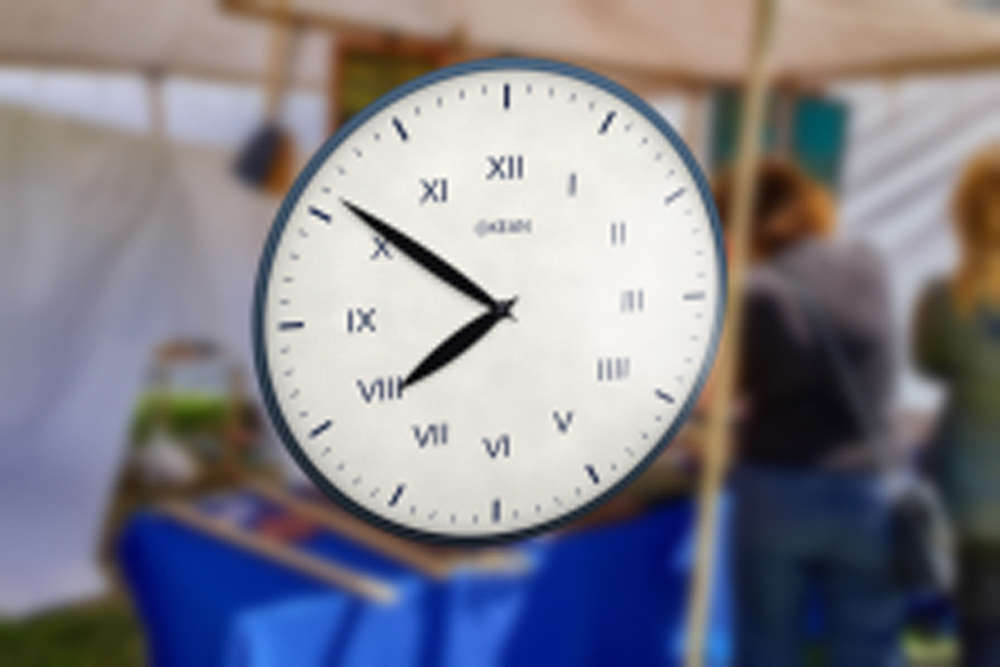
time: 7:51
